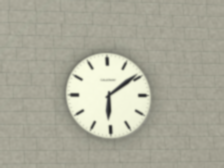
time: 6:09
